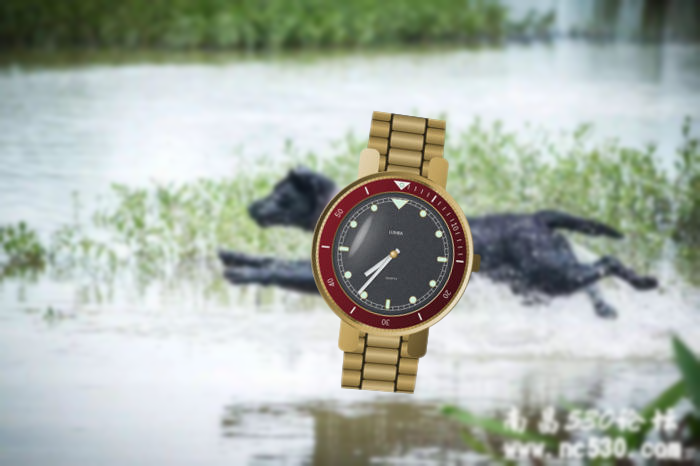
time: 7:36
